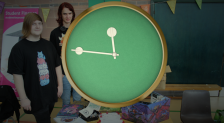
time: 11:46
